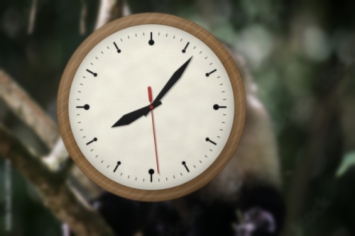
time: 8:06:29
